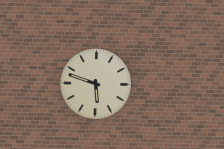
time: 5:48
